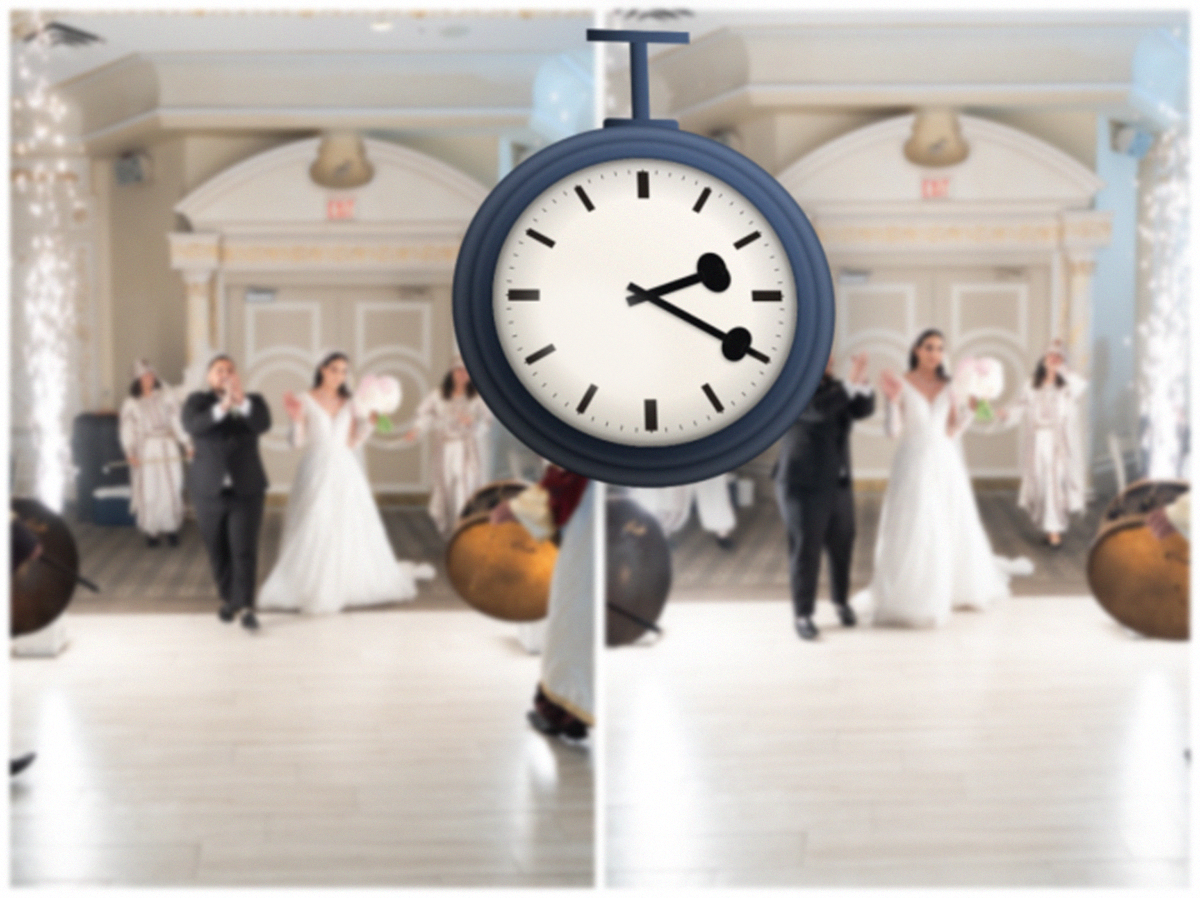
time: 2:20
